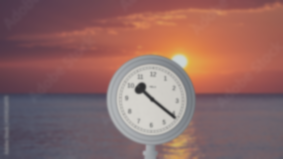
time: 10:21
